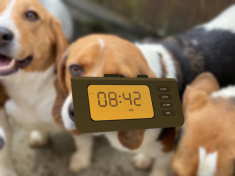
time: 8:42
